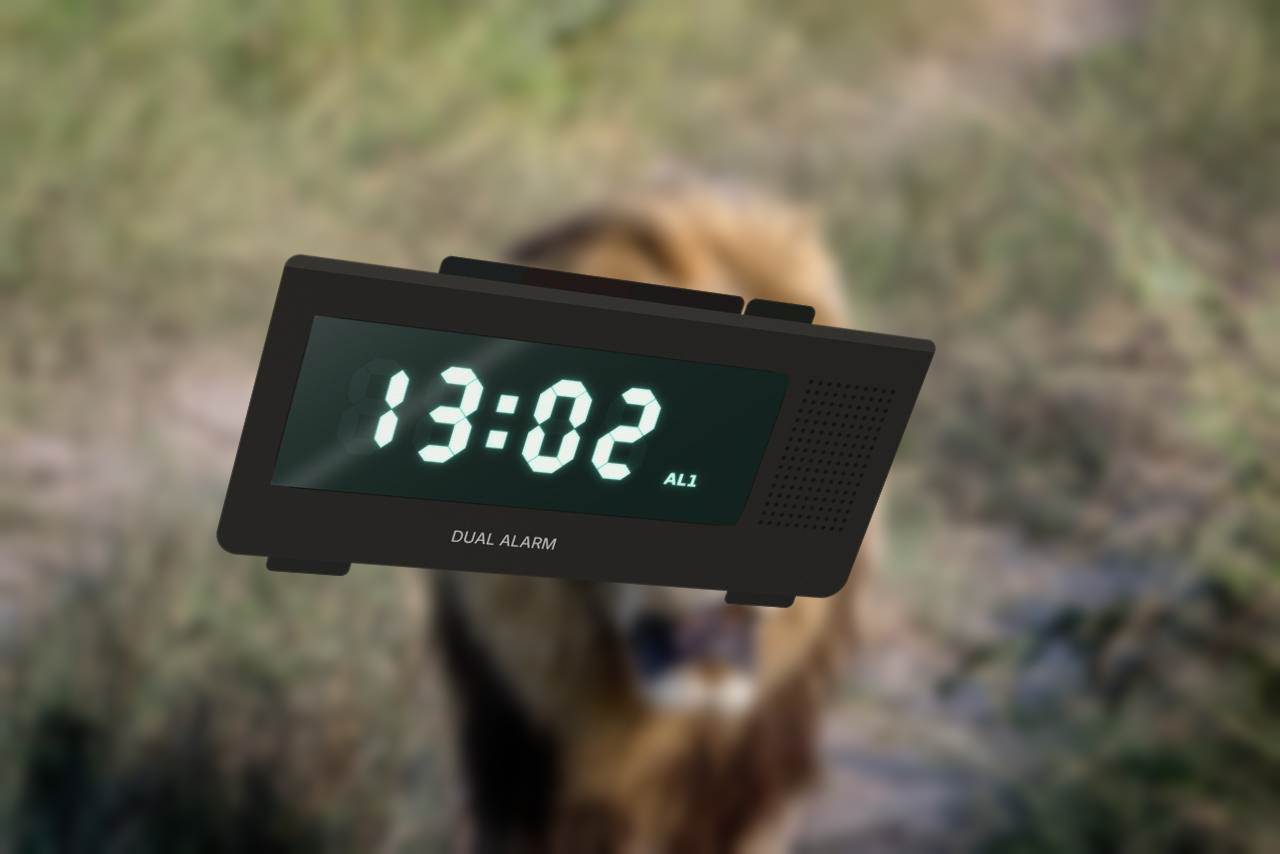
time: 13:02
